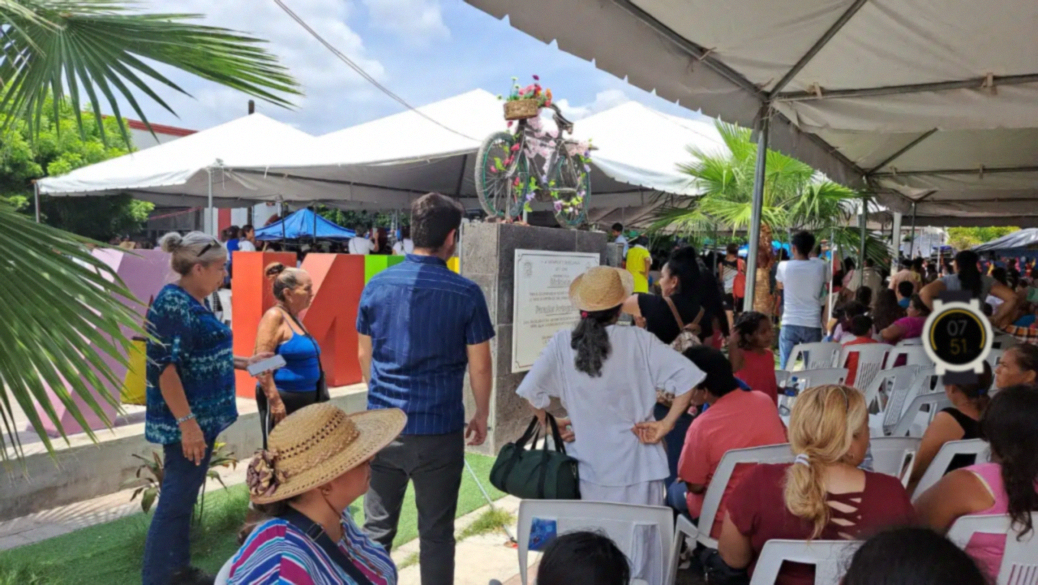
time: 7:51
